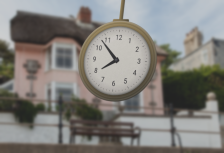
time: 7:53
